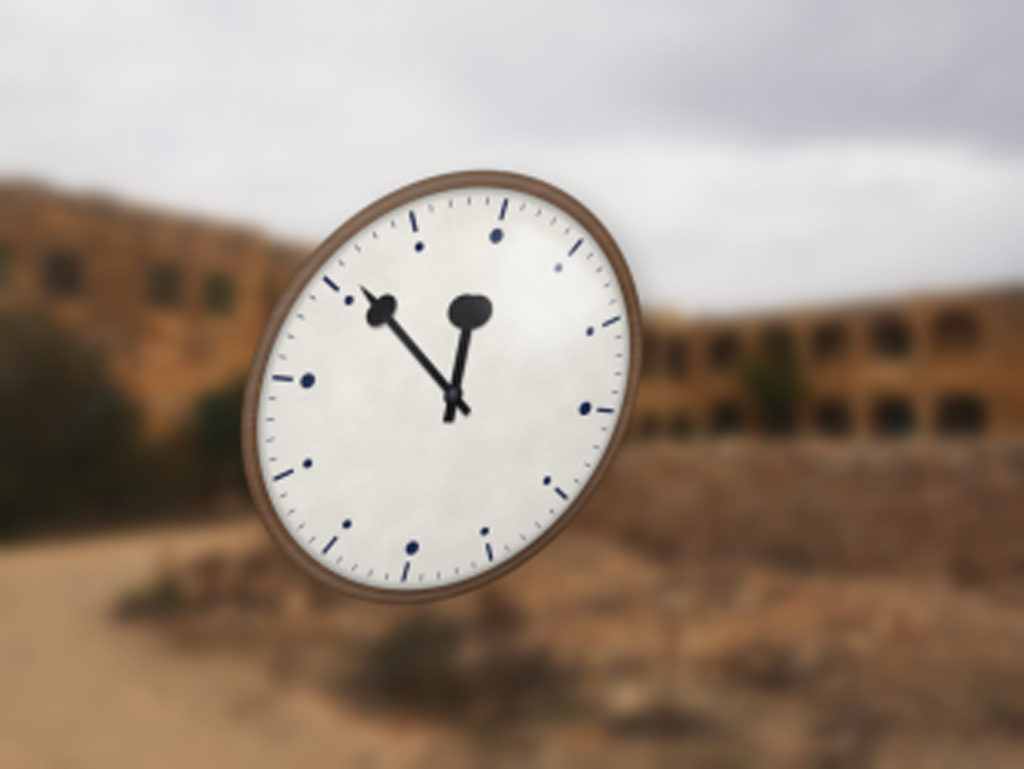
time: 11:51
